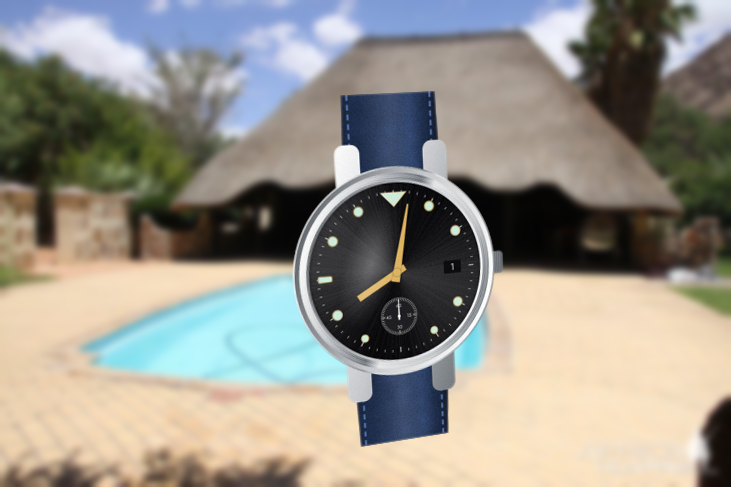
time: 8:02
